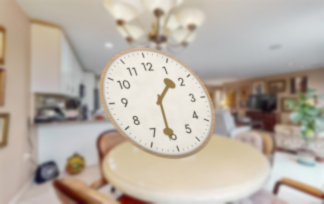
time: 1:31
